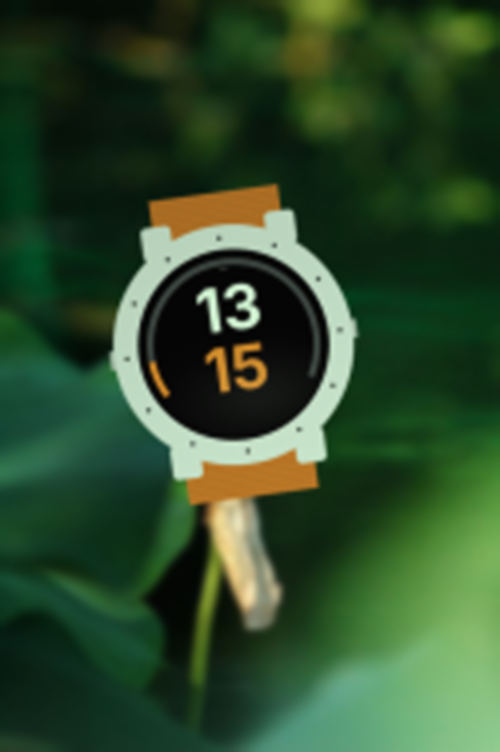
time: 13:15
